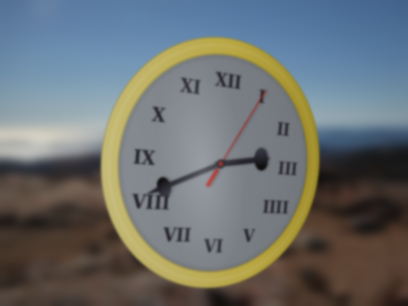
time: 2:41:05
